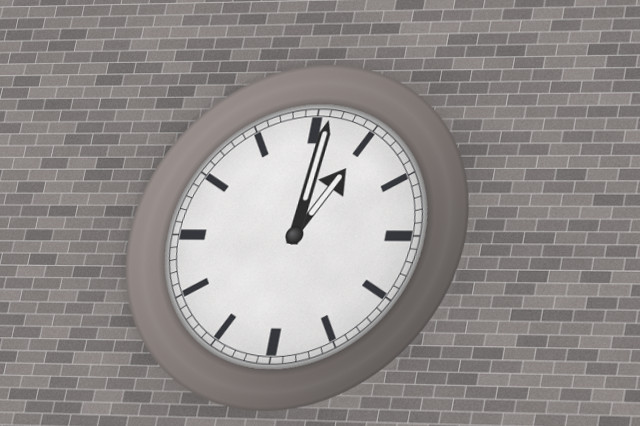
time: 1:01
